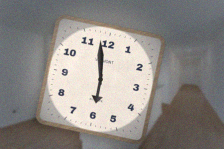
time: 5:58
